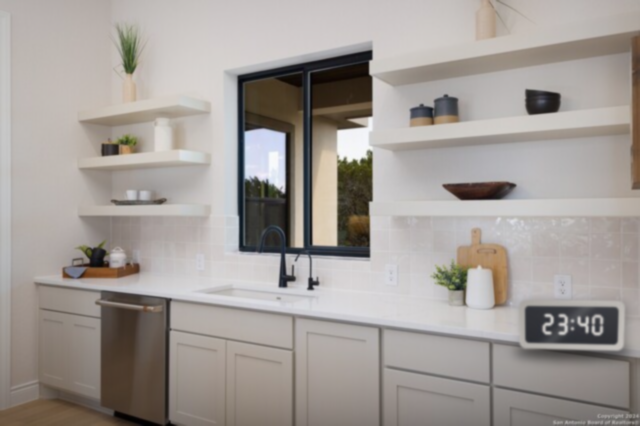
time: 23:40
